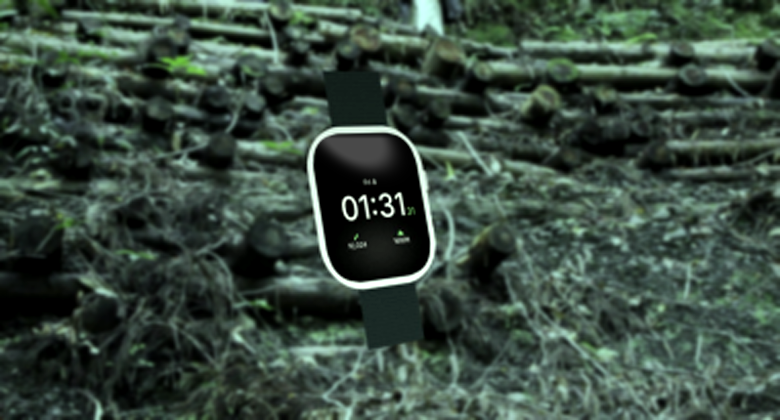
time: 1:31
